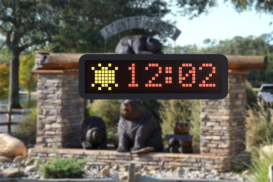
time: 12:02
